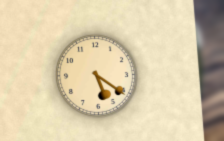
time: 5:21
